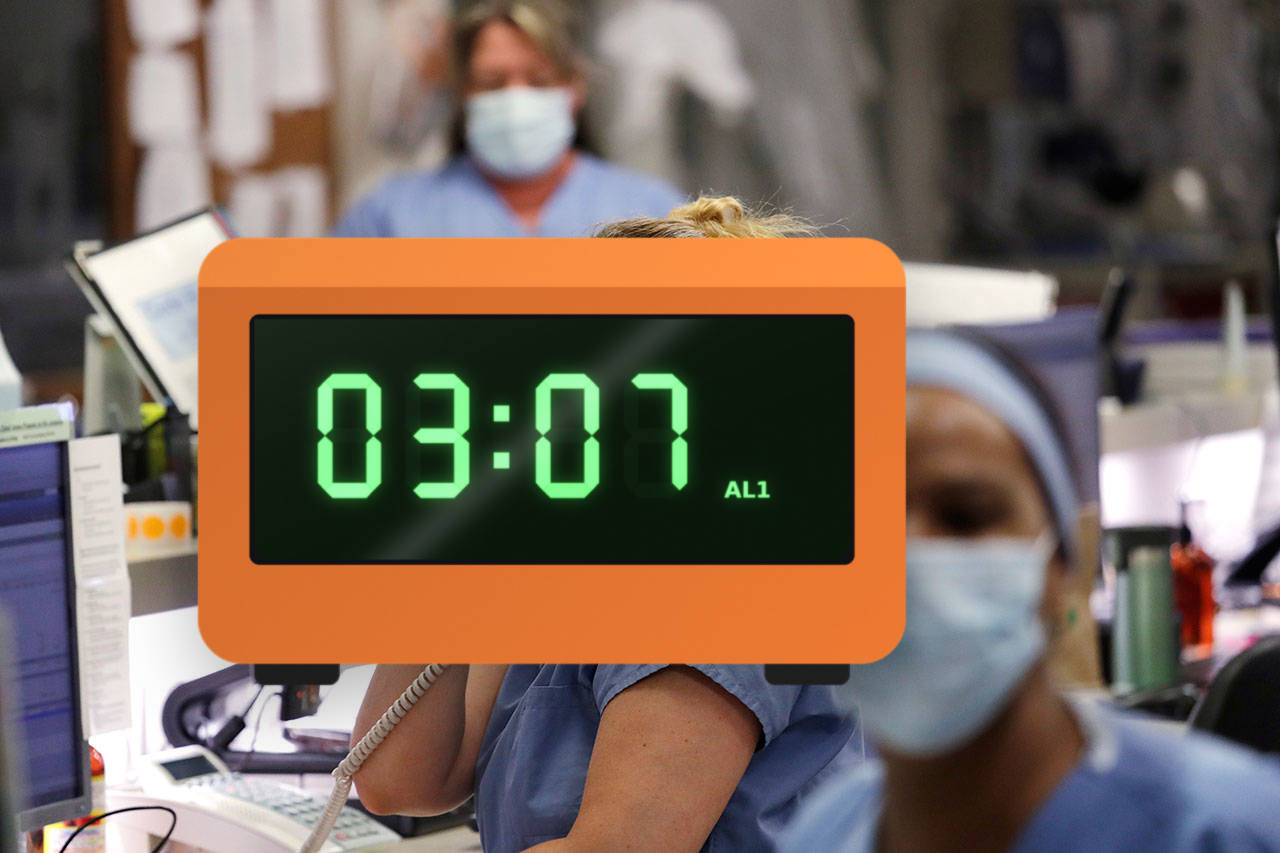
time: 3:07
